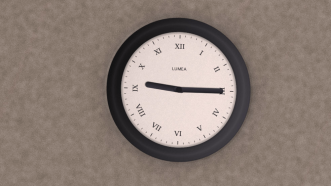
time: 9:15
